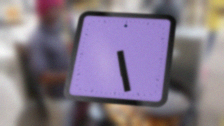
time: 5:27
